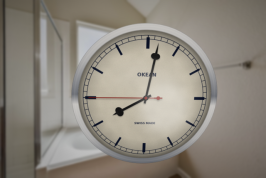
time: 8:01:45
